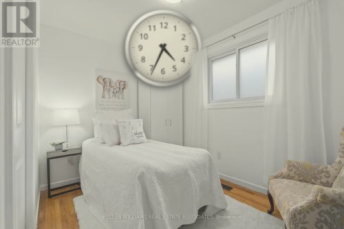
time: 4:34
